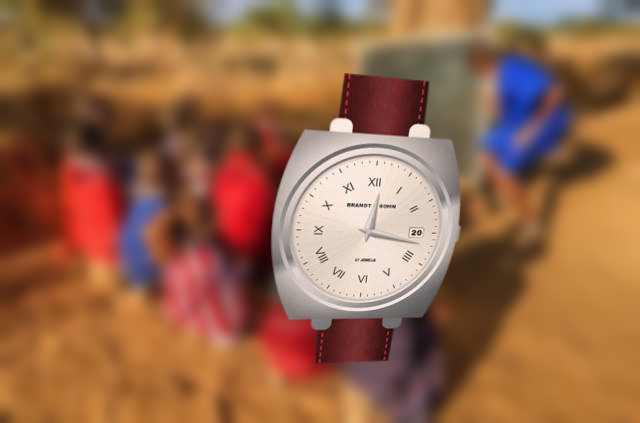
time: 12:17
